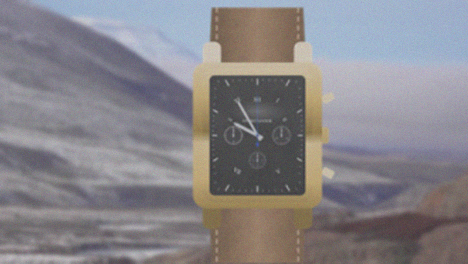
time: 9:55
